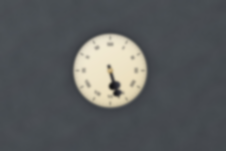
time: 5:27
